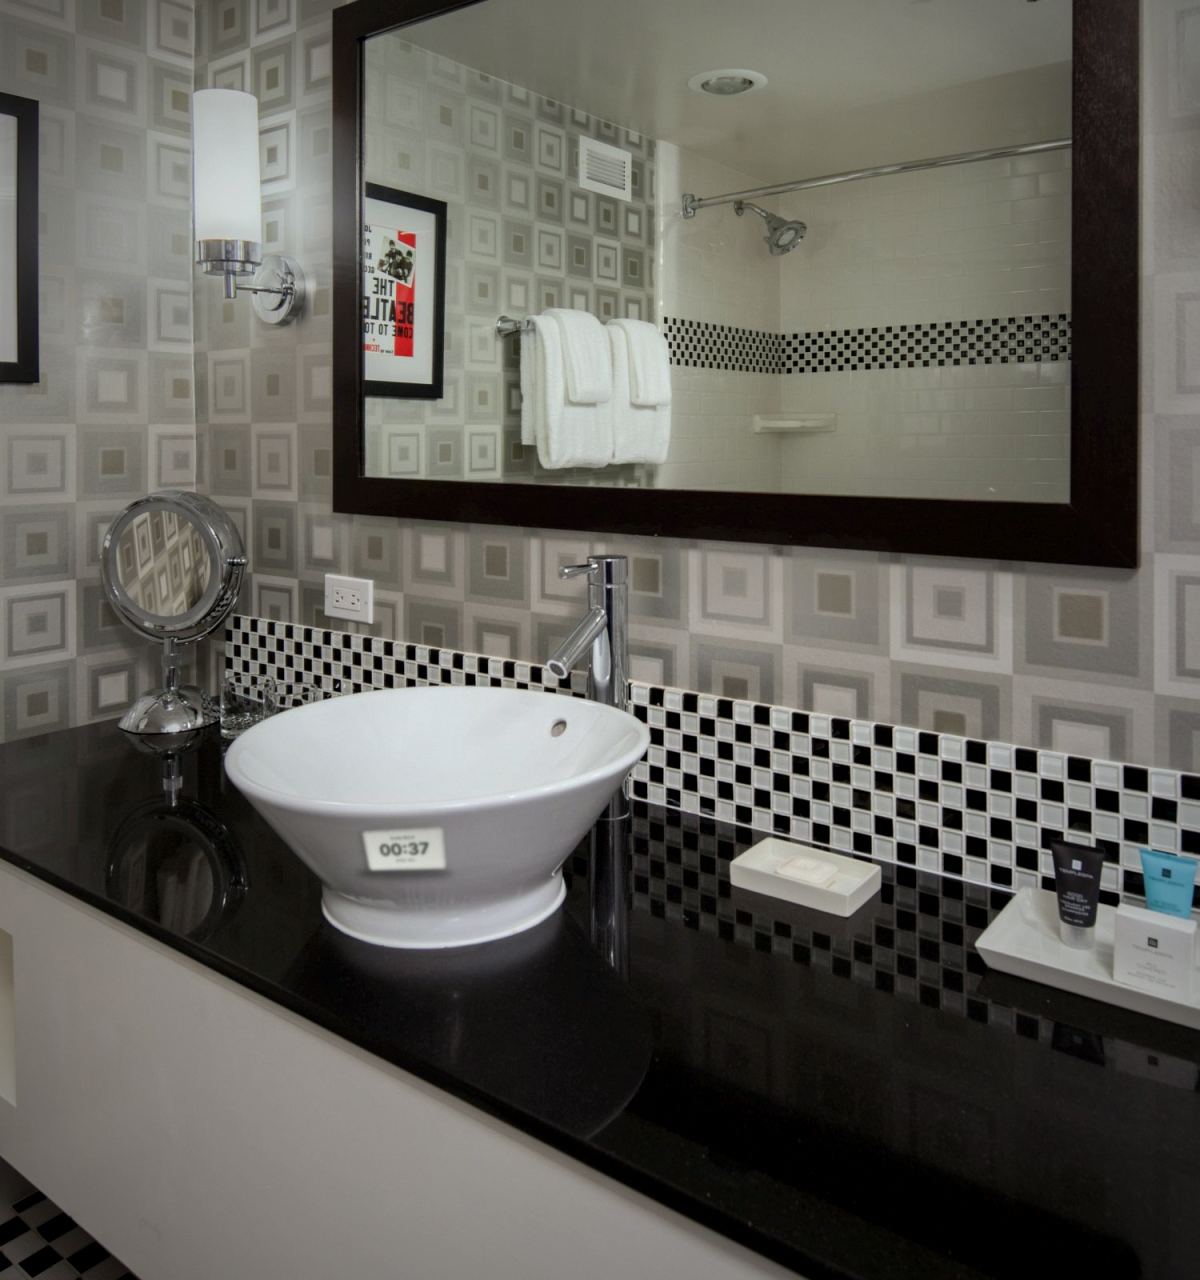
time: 0:37
